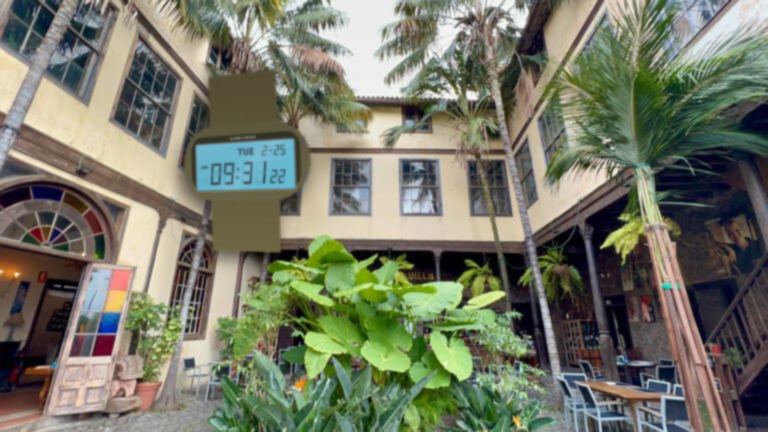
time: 9:31:22
